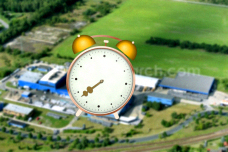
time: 7:38
